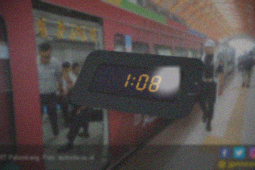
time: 1:08
